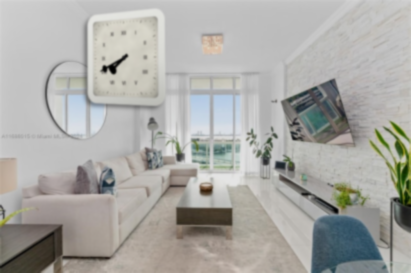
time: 7:41
